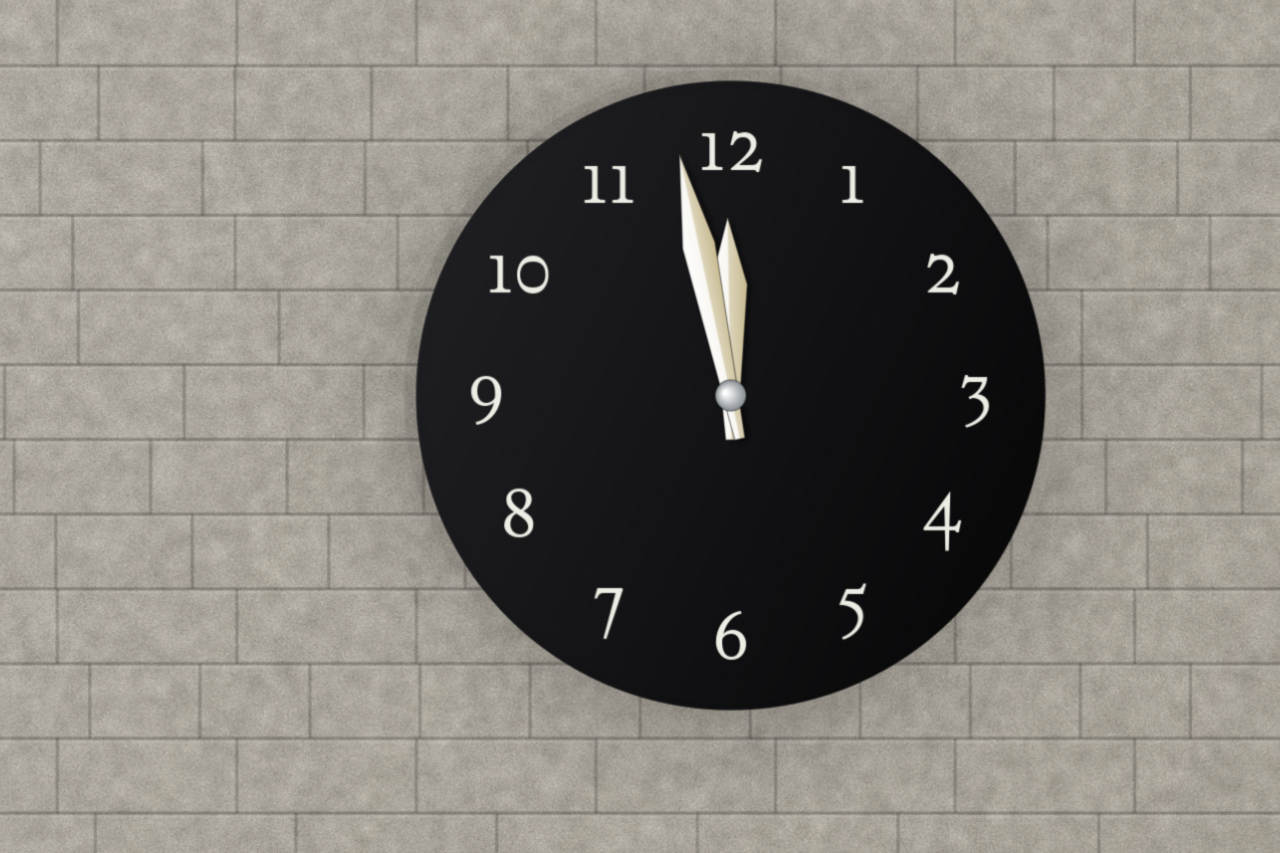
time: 11:58
